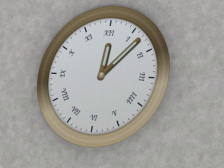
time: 12:07
